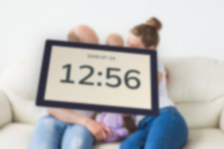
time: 12:56
